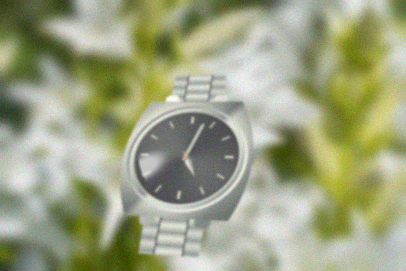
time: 5:03
